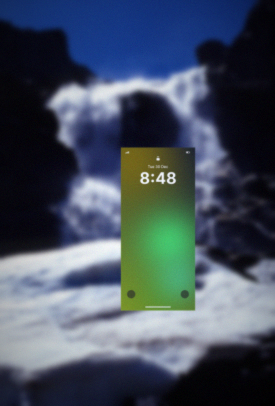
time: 8:48
